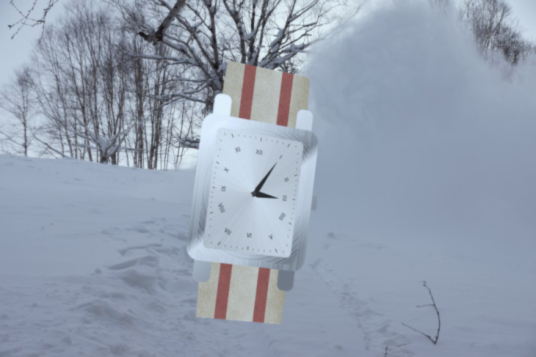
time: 3:05
